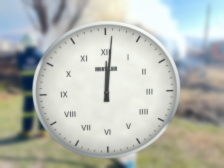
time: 12:01
